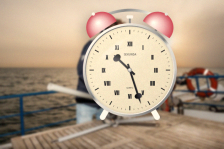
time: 10:27
